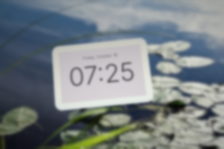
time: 7:25
